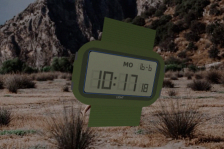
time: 10:17:18
